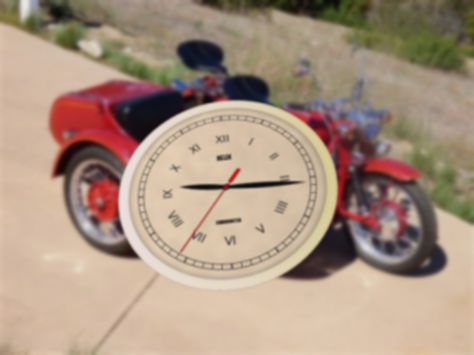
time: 9:15:36
